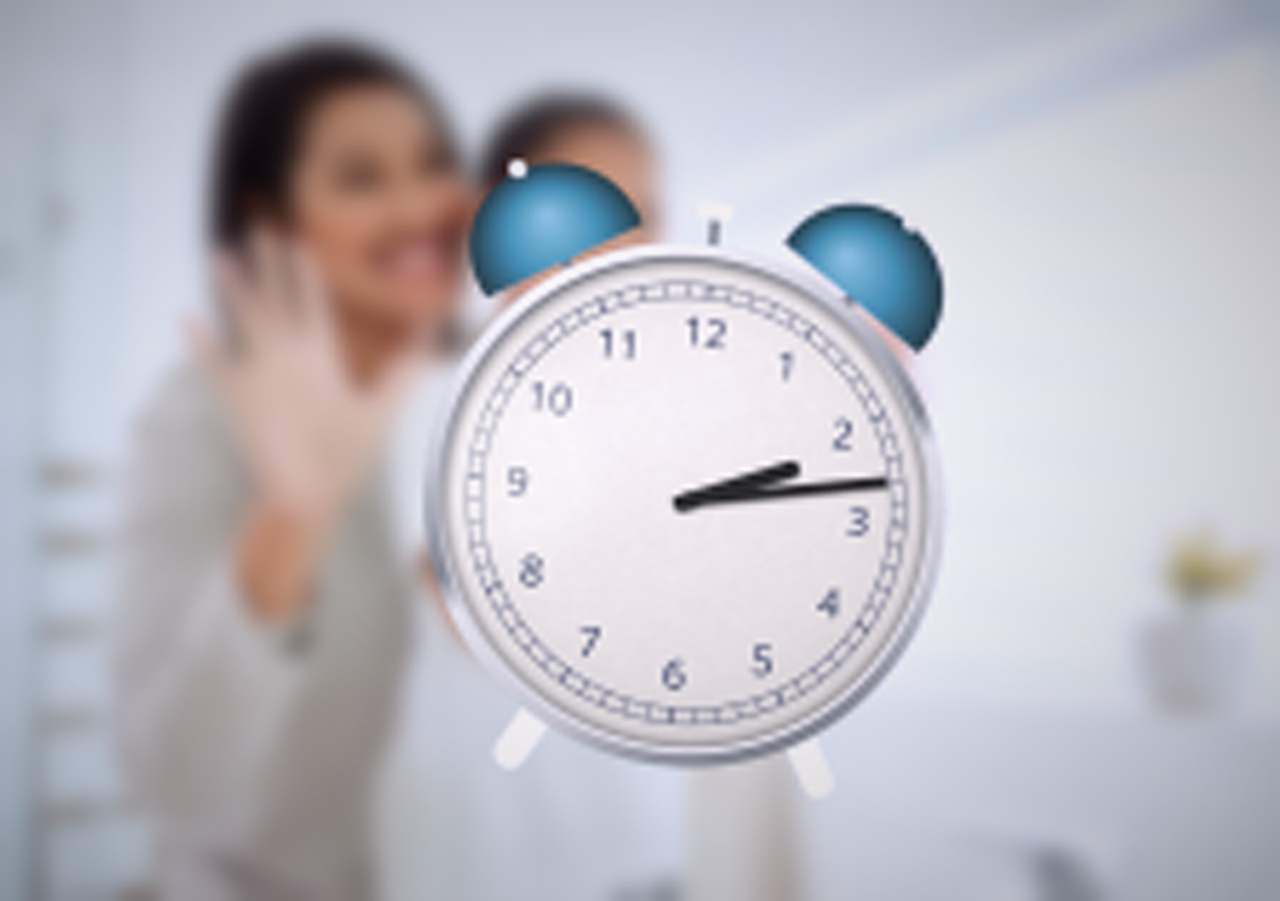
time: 2:13
